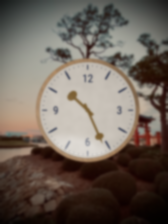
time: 10:26
